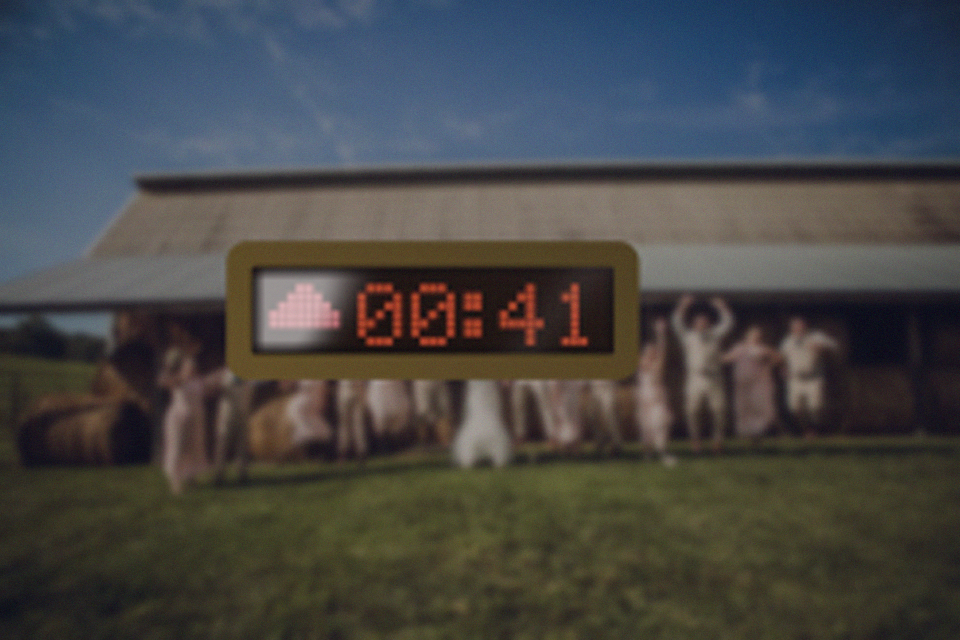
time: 0:41
